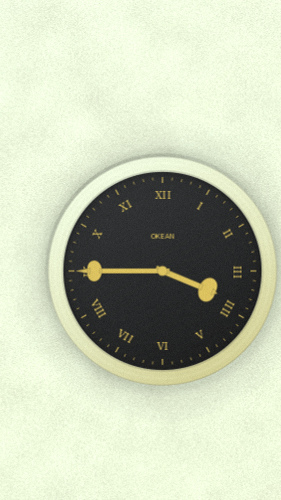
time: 3:45
